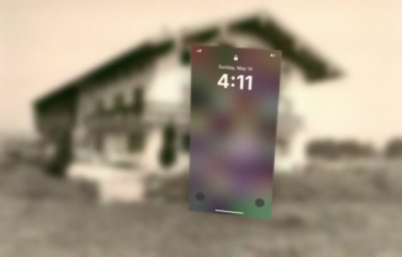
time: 4:11
